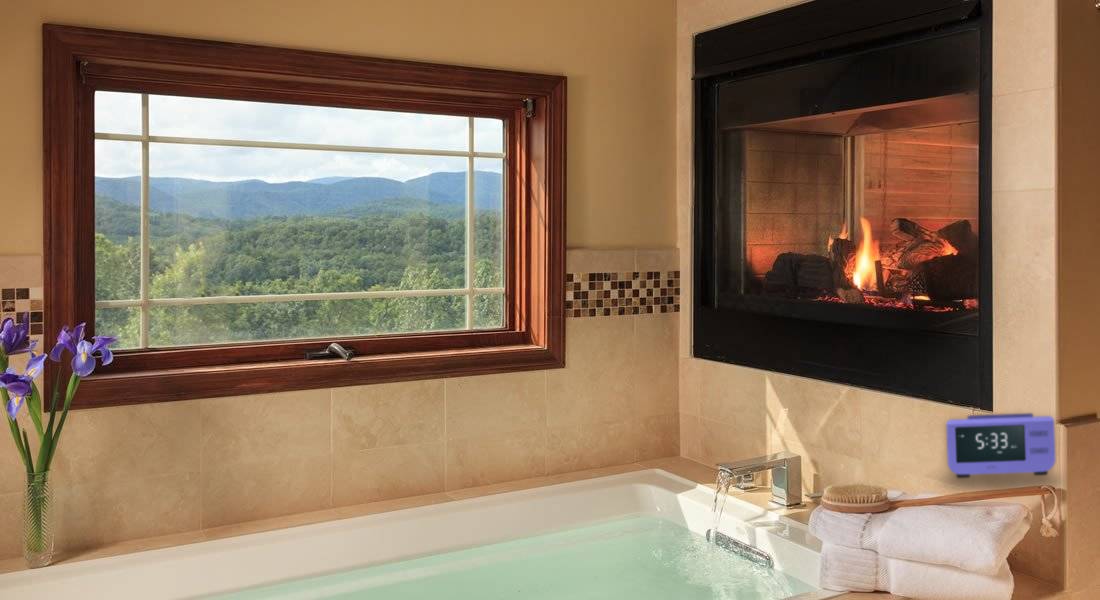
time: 5:33
